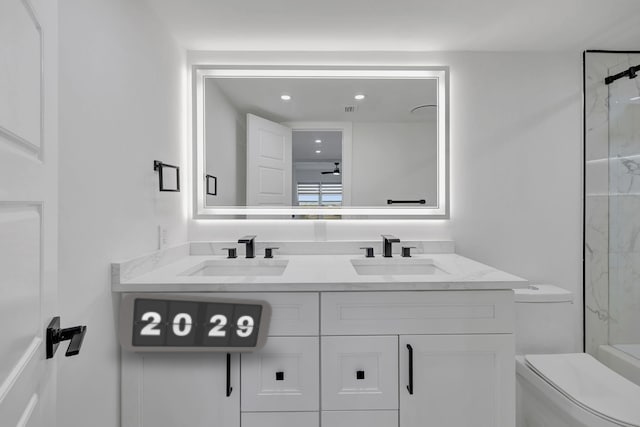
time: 20:29
